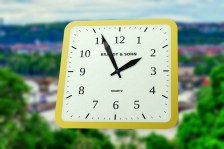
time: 1:56
